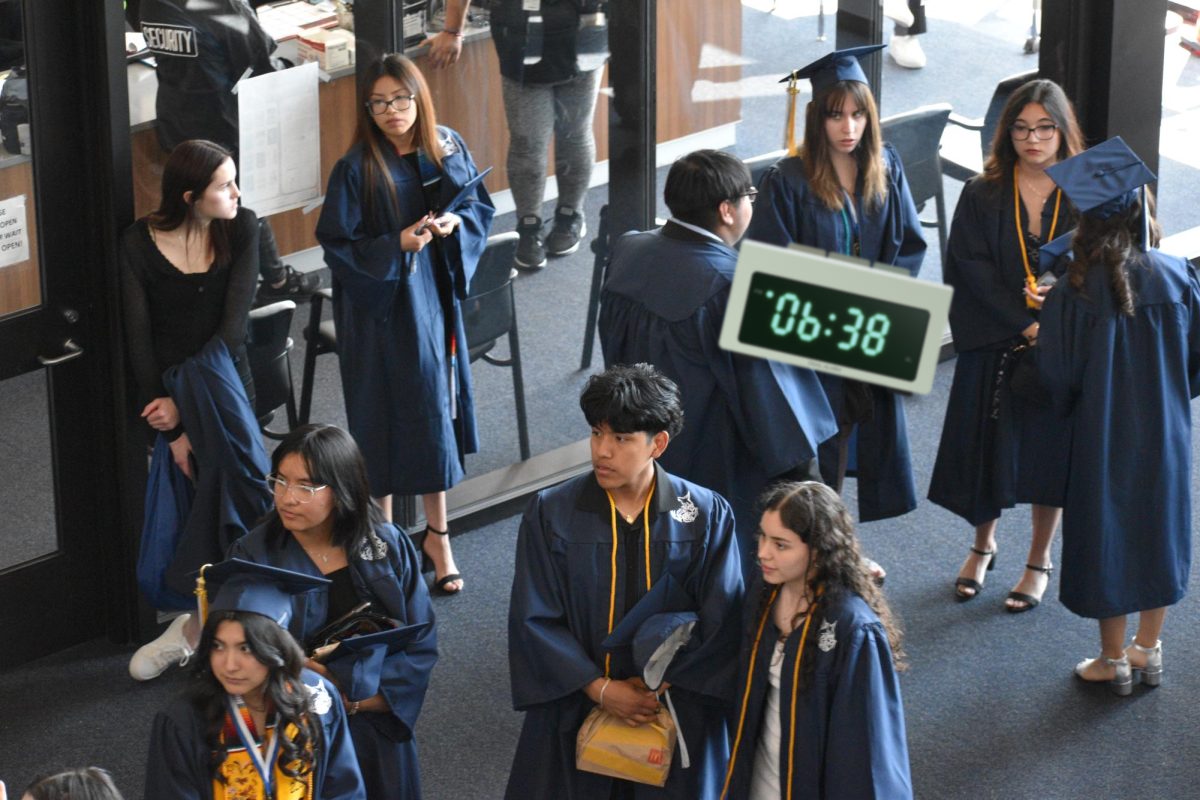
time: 6:38
